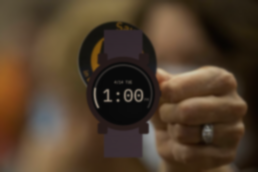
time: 1:00
